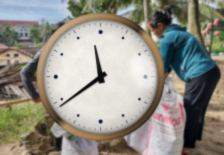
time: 11:39
